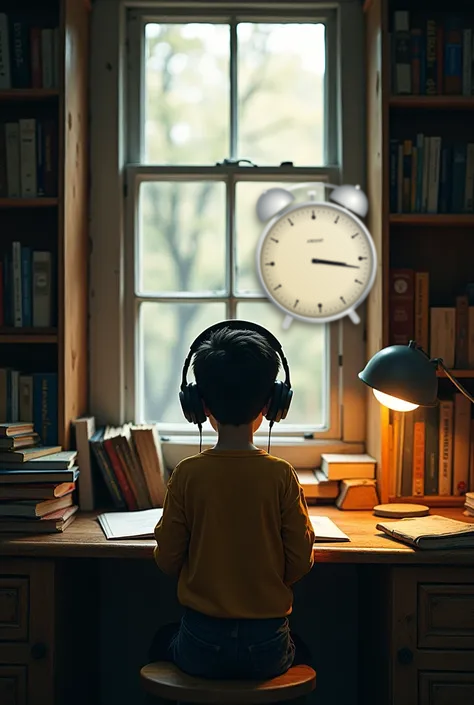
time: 3:17
